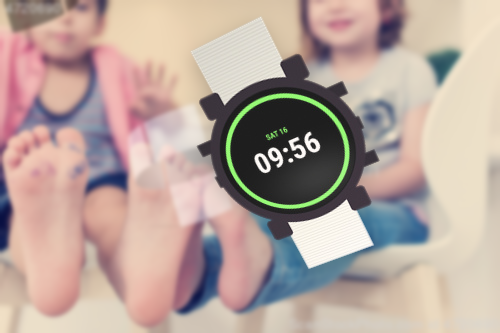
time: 9:56
